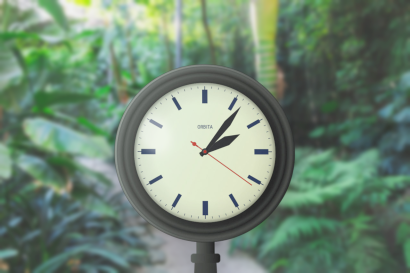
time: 2:06:21
